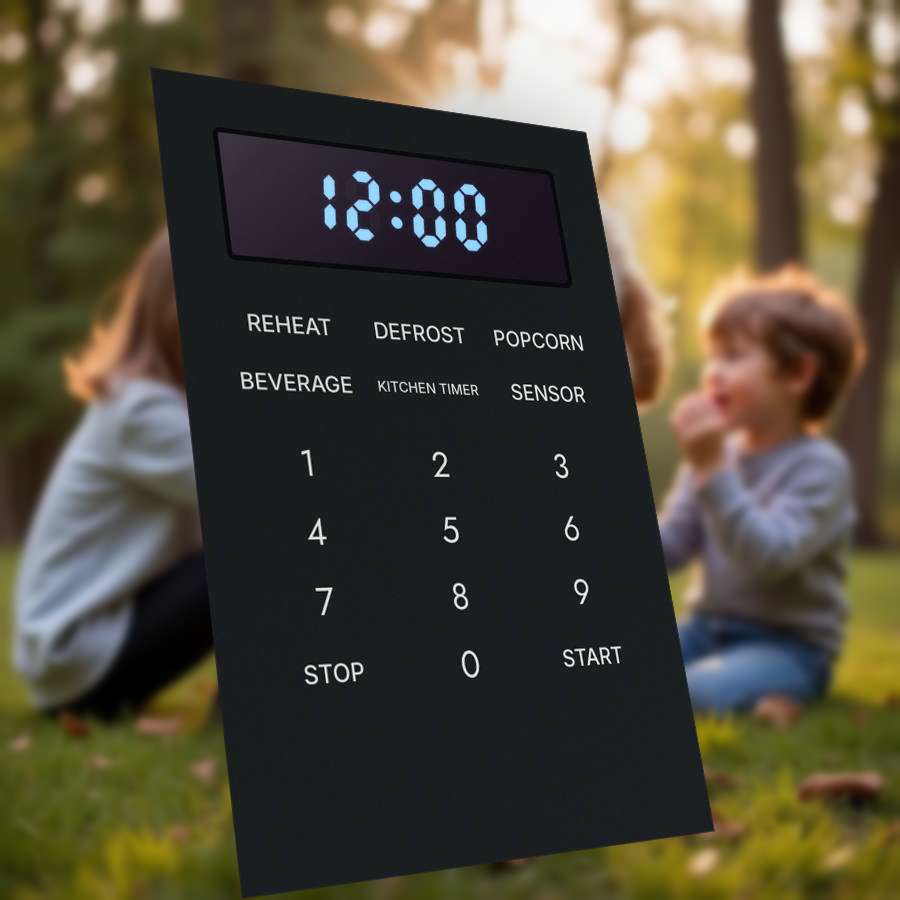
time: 12:00
